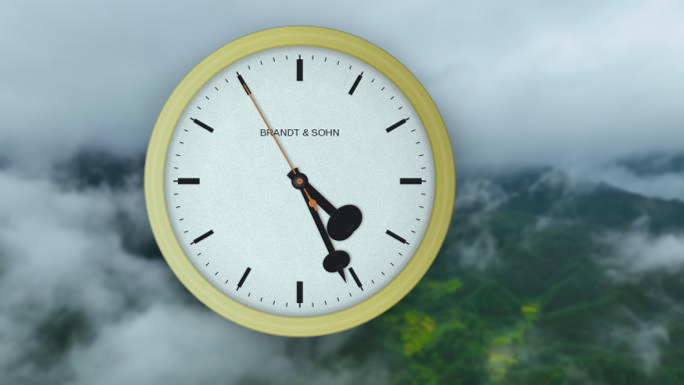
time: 4:25:55
